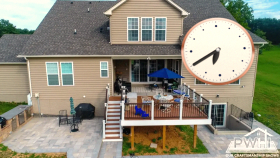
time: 6:40
